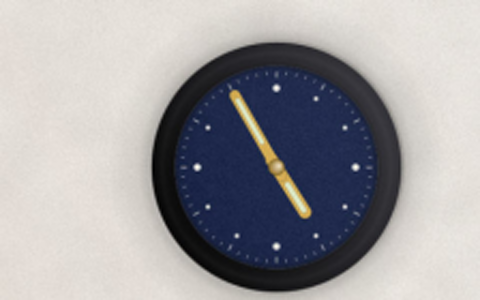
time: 4:55
